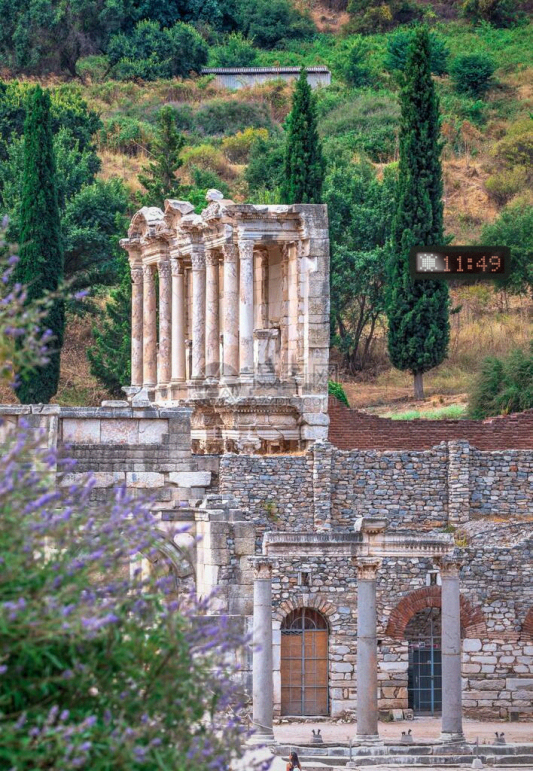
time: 11:49
